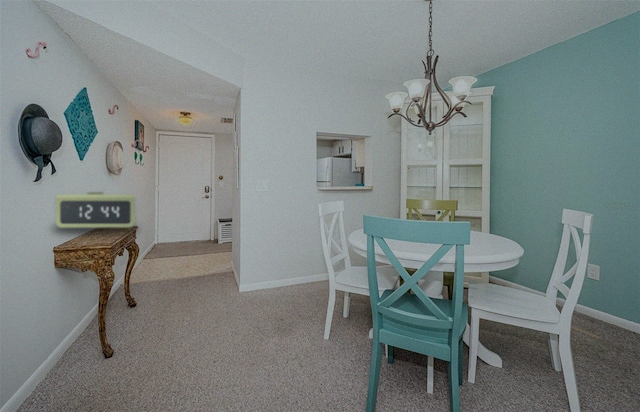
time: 12:44
